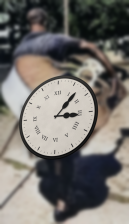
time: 3:07
